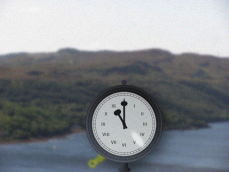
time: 11:00
